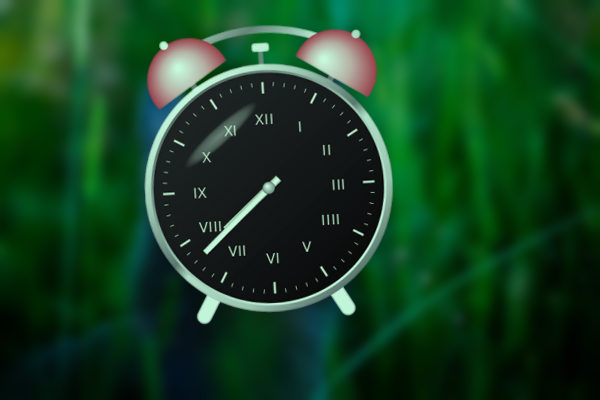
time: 7:38
